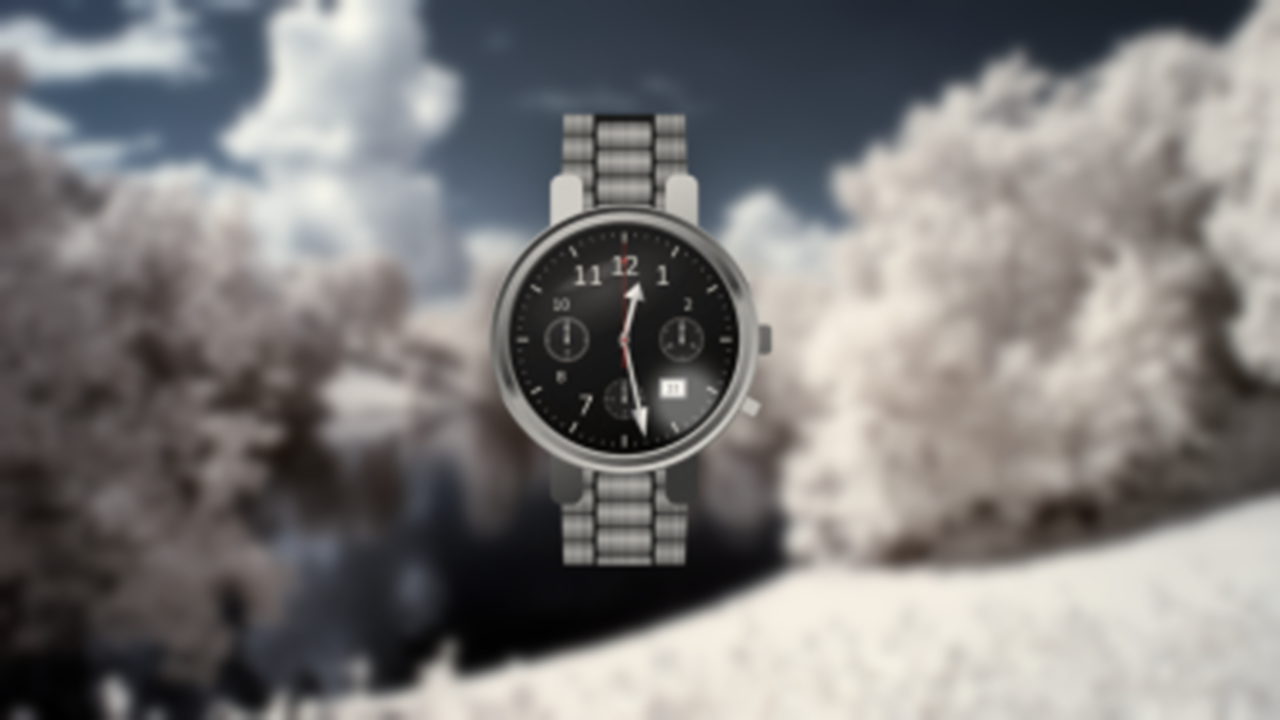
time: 12:28
